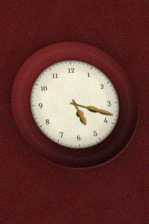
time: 5:18
